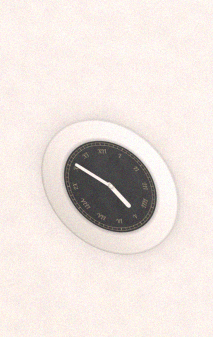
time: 4:51
